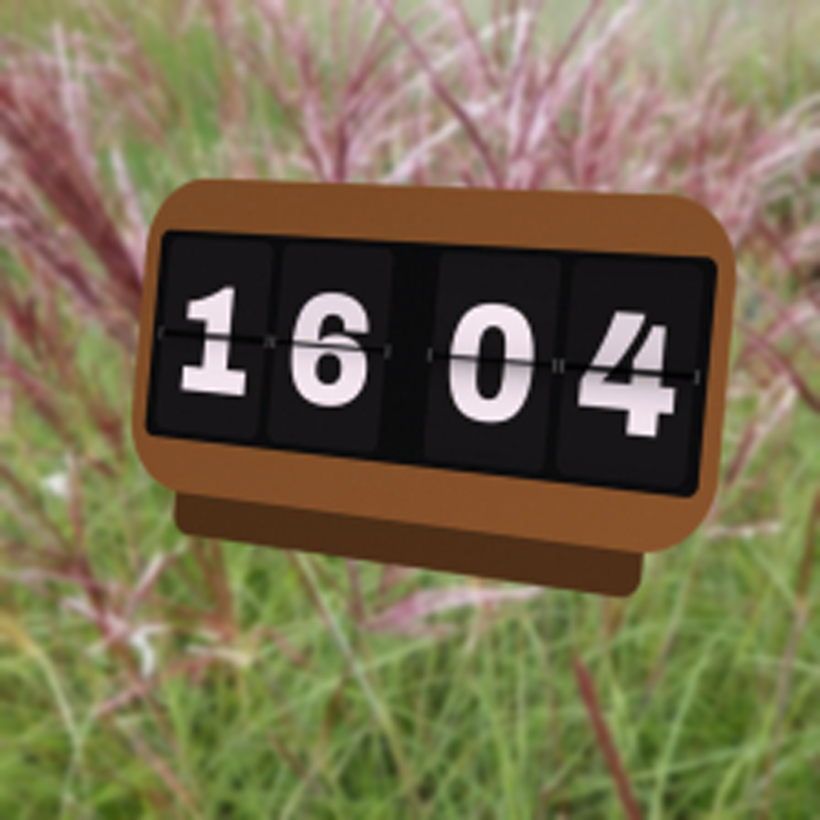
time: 16:04
